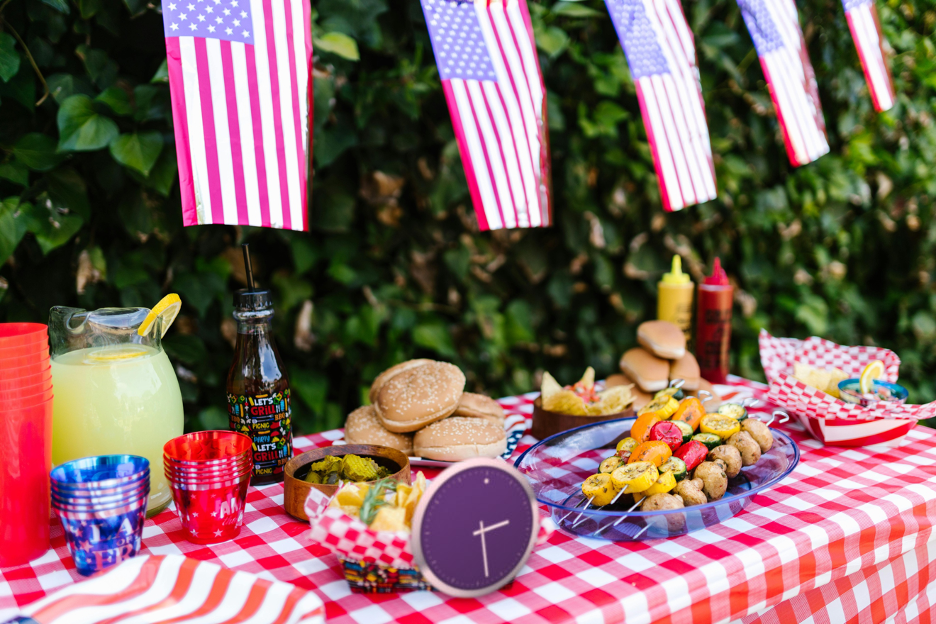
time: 2:28
